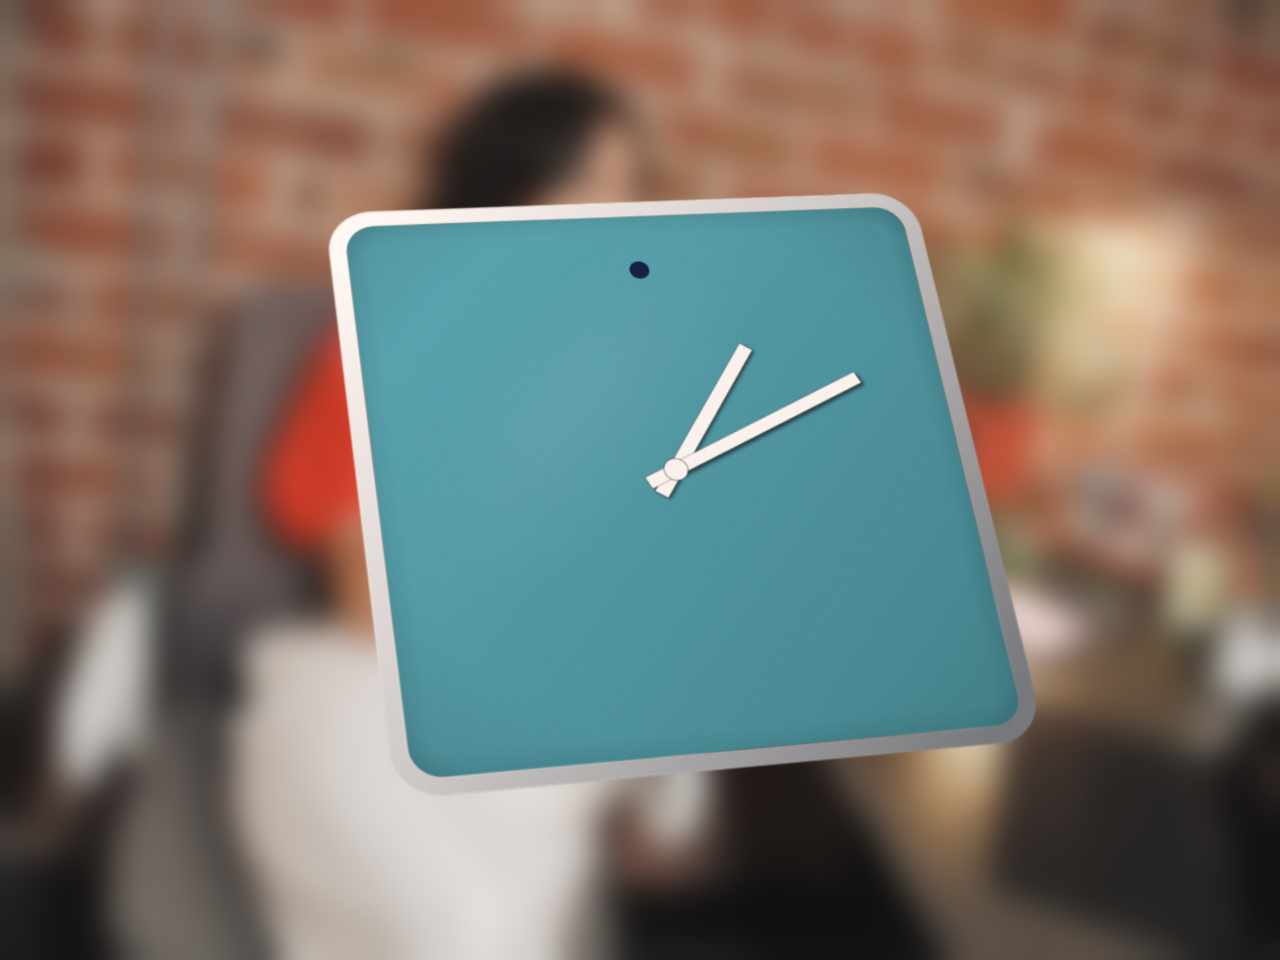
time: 1:11
